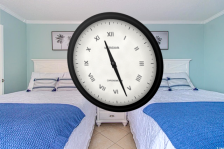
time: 11:27
